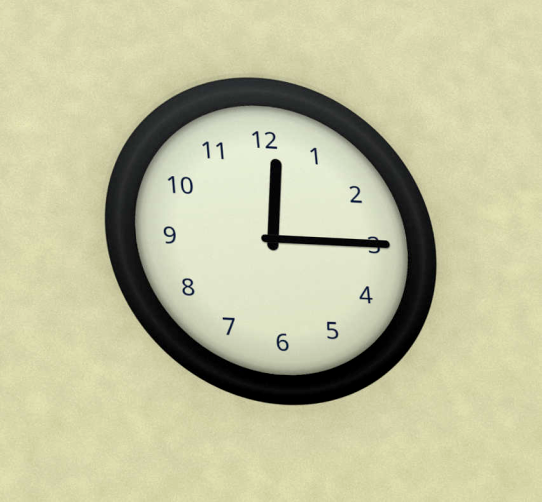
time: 12:15
